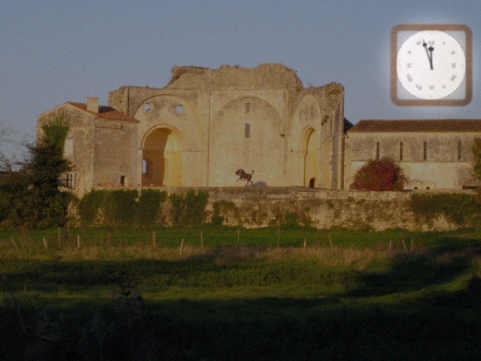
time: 11:57
